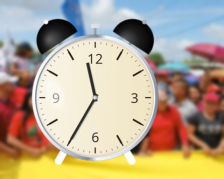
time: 11:35
